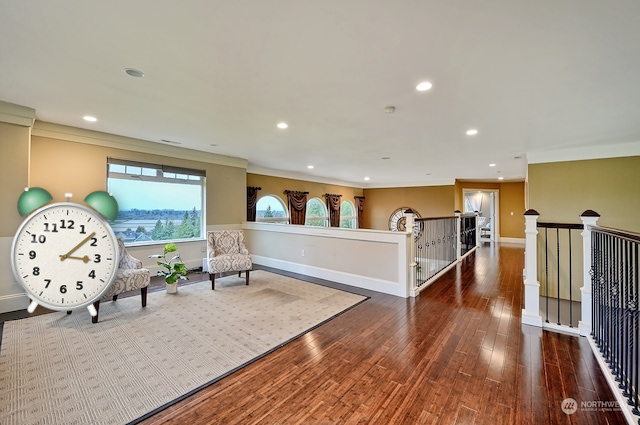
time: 3:08
